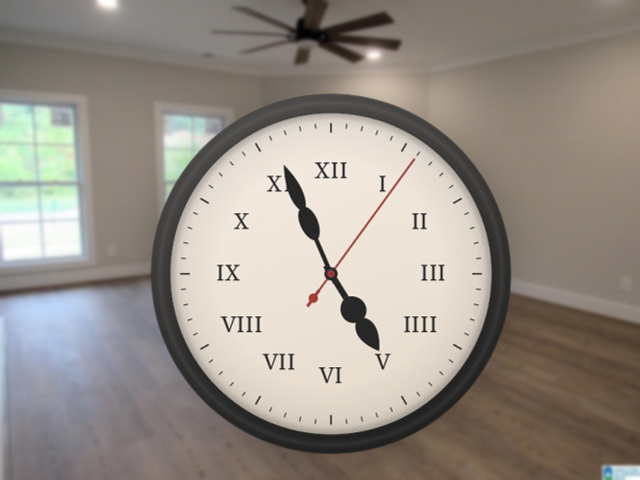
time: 4:56:06
